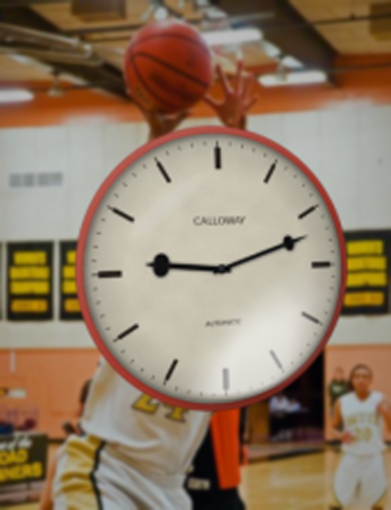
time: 9:12
